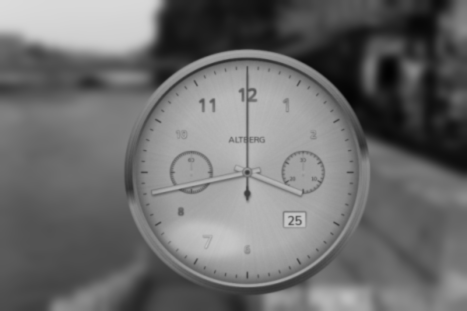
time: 3:43
